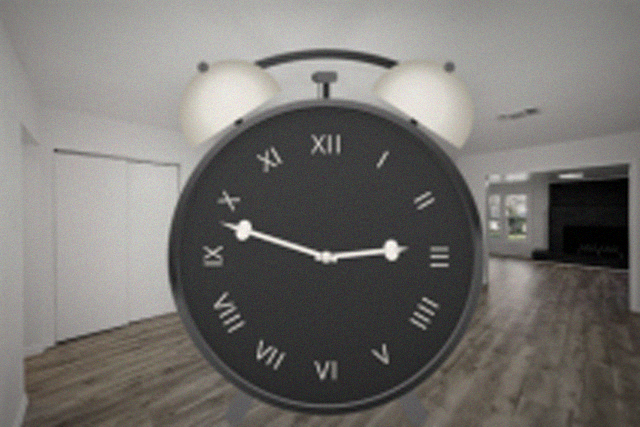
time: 2:48
